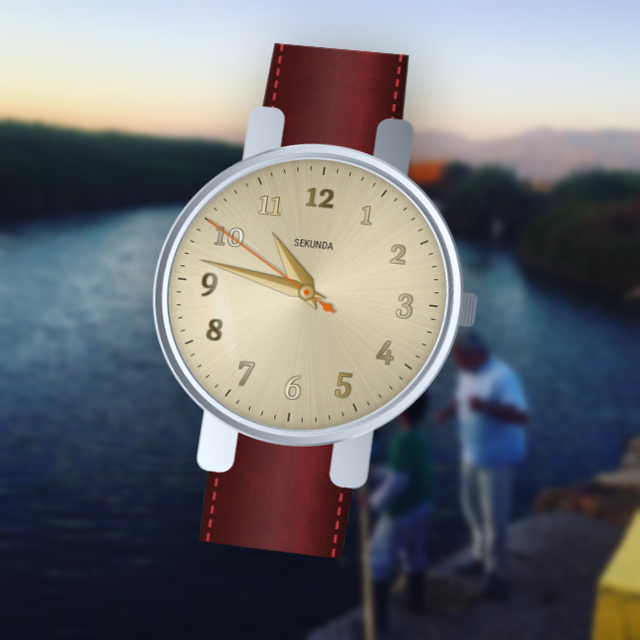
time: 10:46:50
